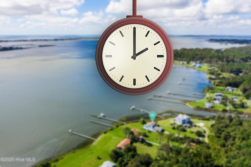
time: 2:00
